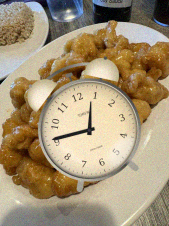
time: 12:46
